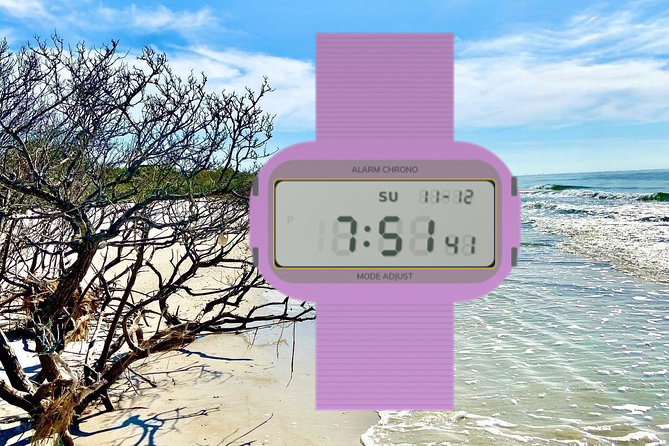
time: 7:51:41
